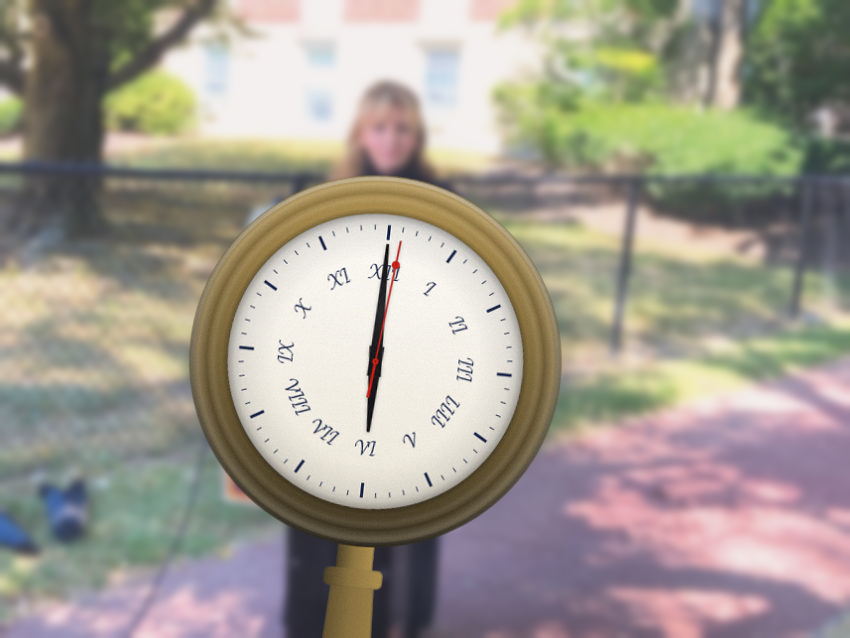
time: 6:00:01
